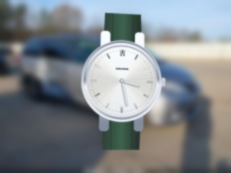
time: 3:28
